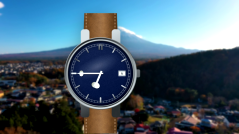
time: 6:45
